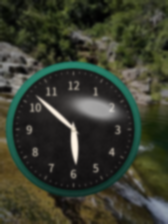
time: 5:52
